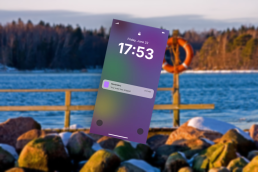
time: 17:53
